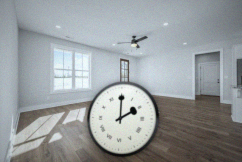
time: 2:00
